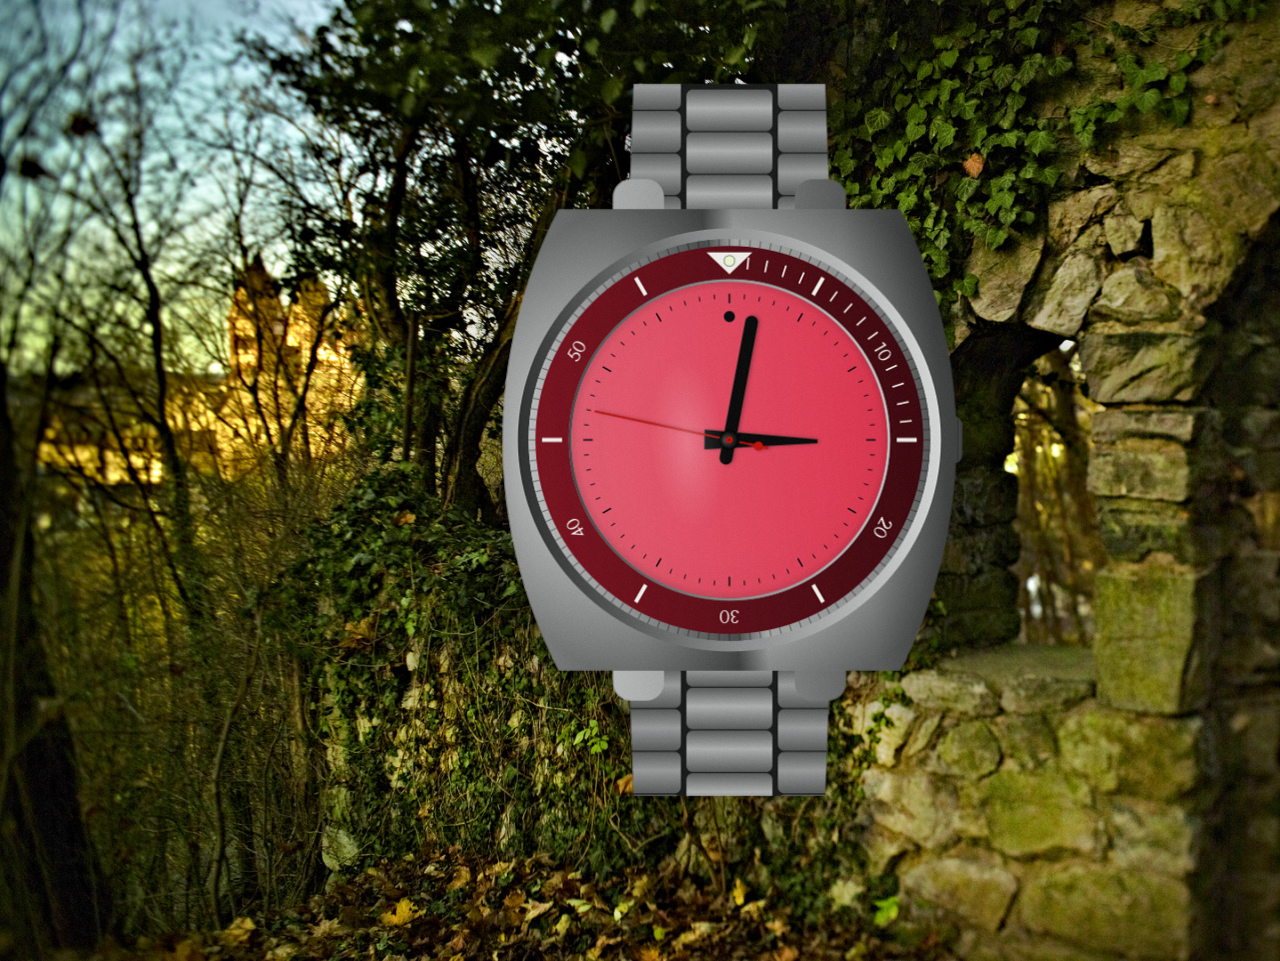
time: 3:01:47
